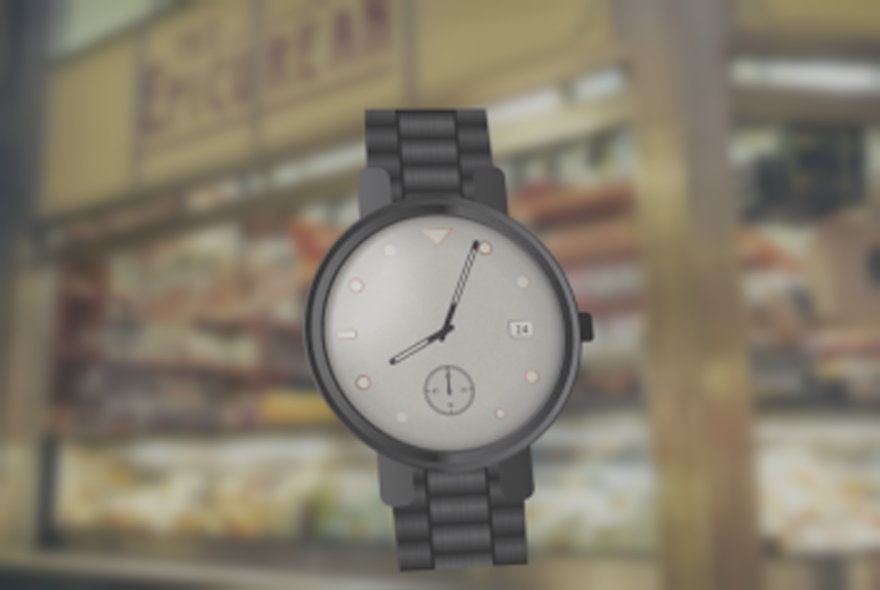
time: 8:04
